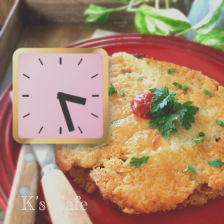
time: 3:27
